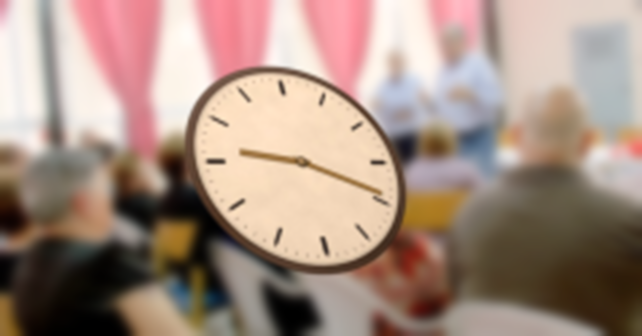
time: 9:19
